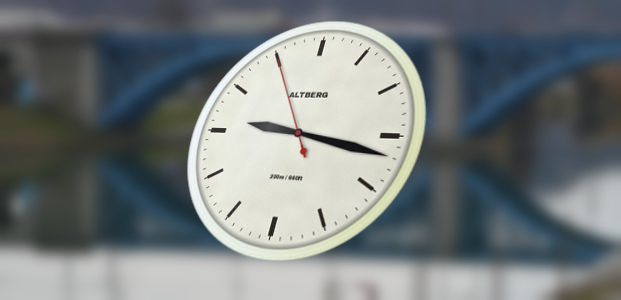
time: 9:16:55
